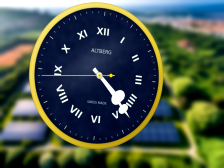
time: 4:22:44
